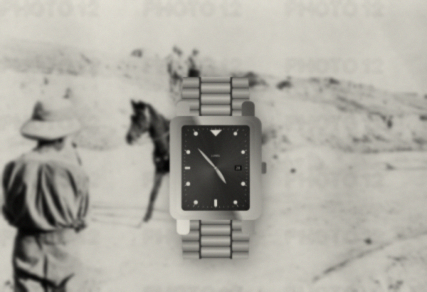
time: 4:53
